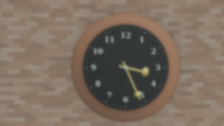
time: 3:26
